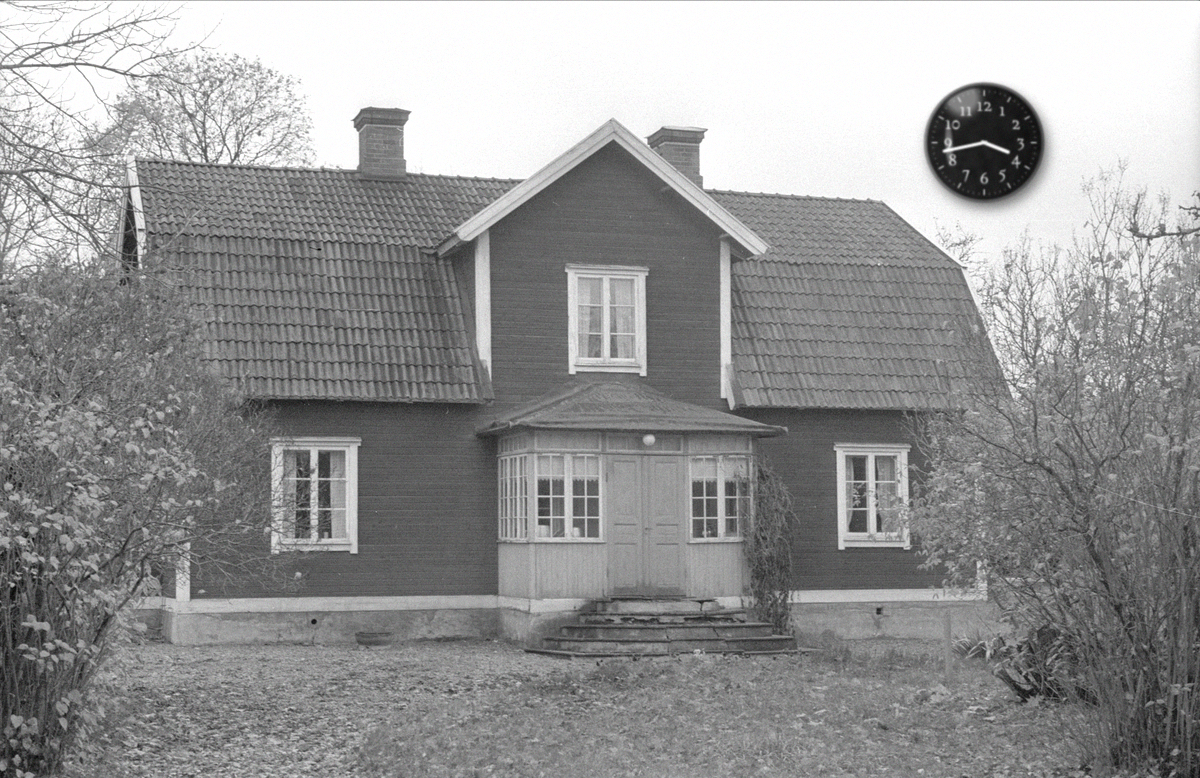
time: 3:43
